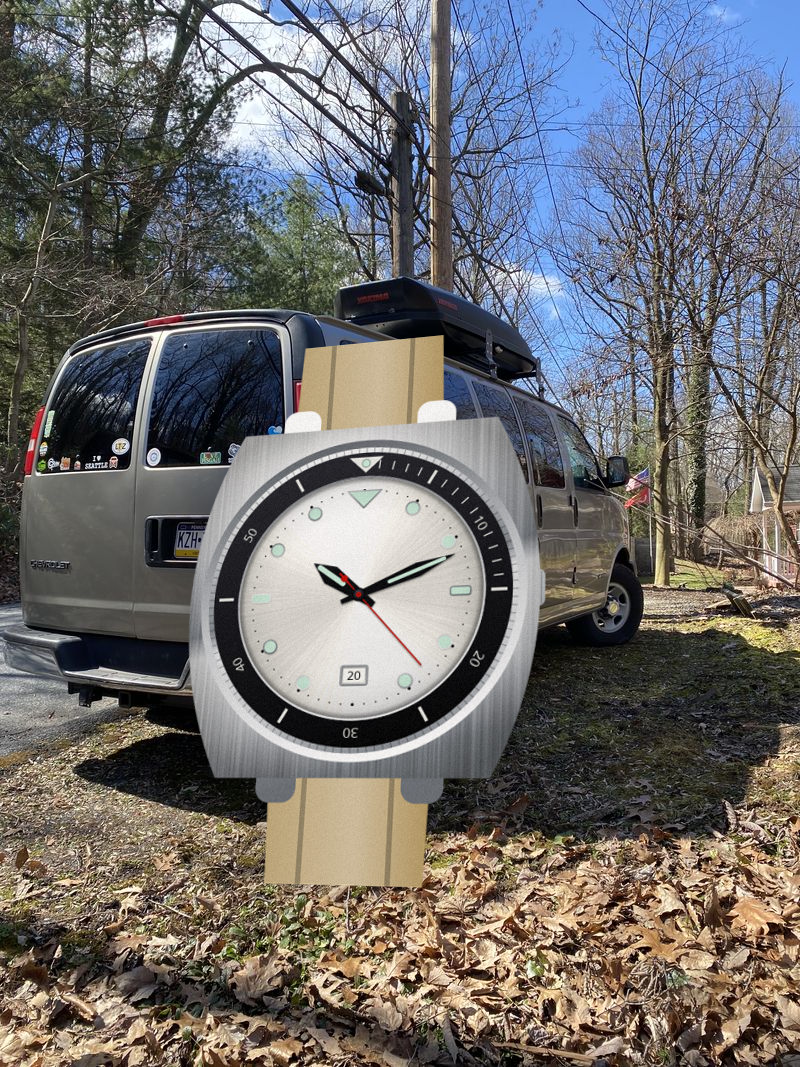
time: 10:11:23
